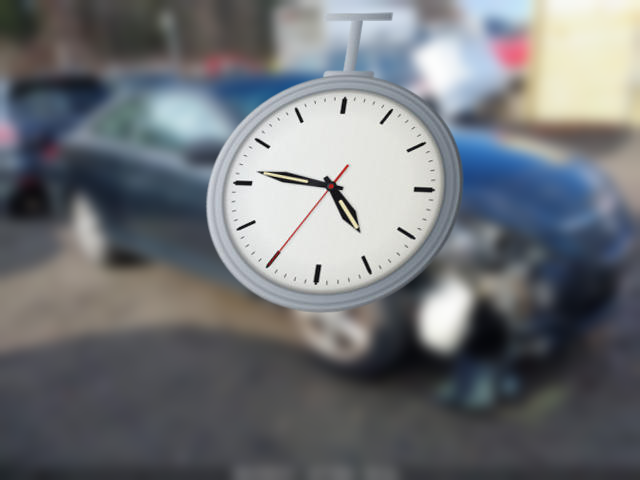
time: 4:46:35
